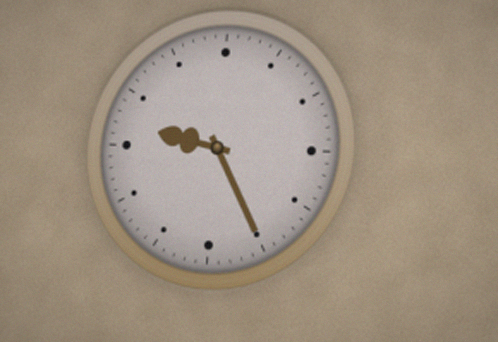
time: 9:25
